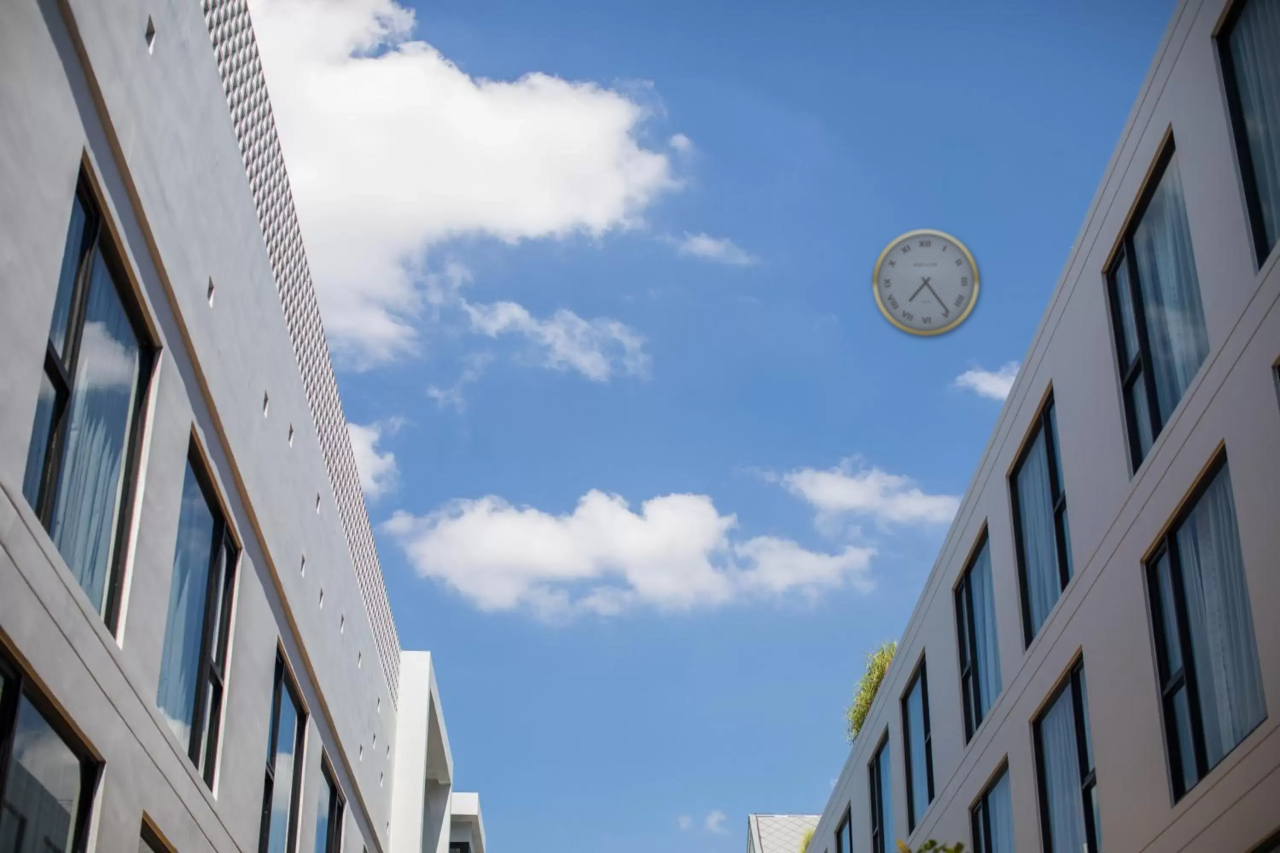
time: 7:24
